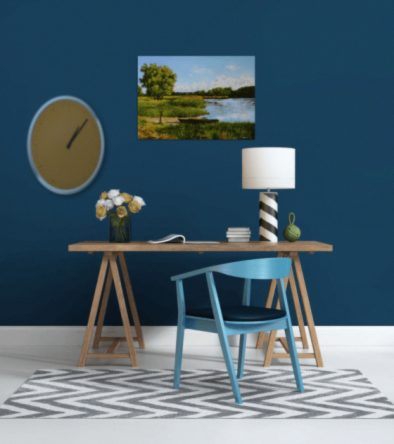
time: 1:07
